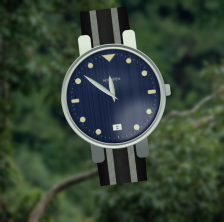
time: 11:52
